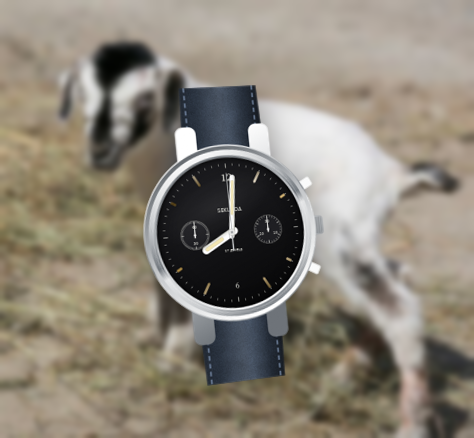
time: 8:01
